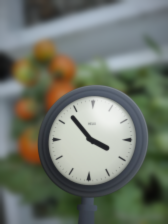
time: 3:53
